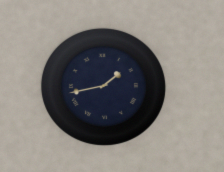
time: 1:43
